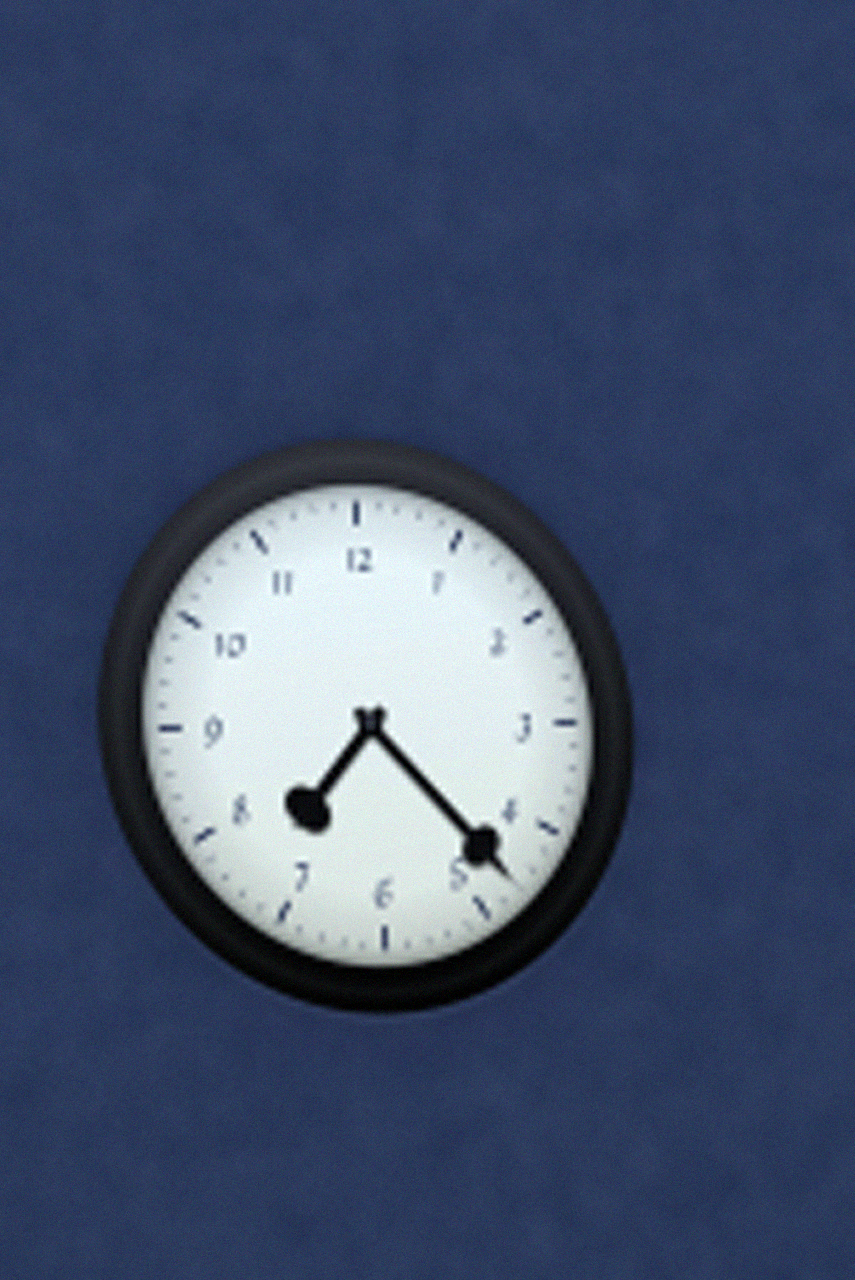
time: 7:23
